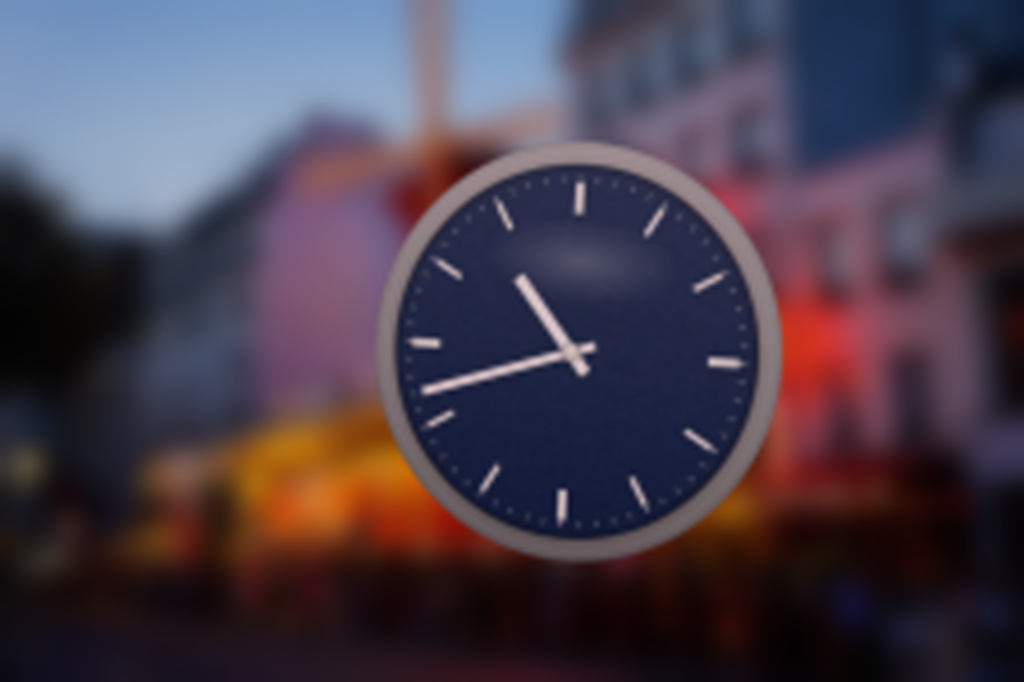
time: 10:42
